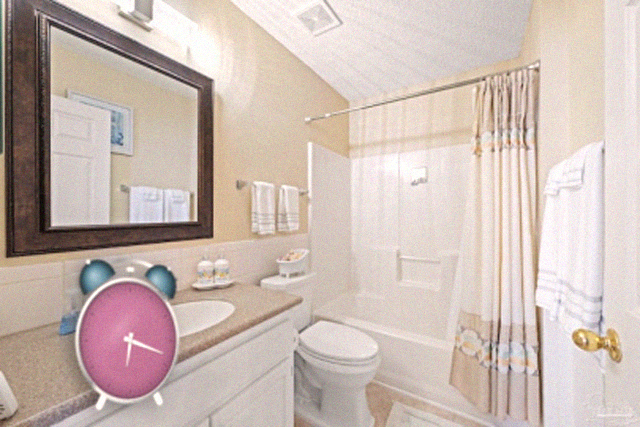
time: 6:18
